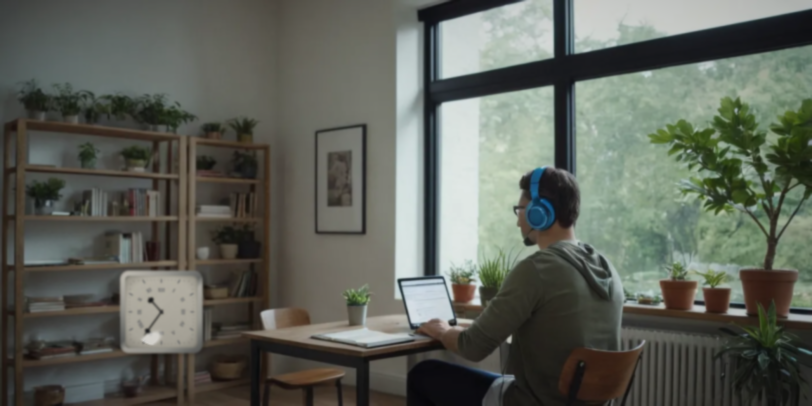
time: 10:36
